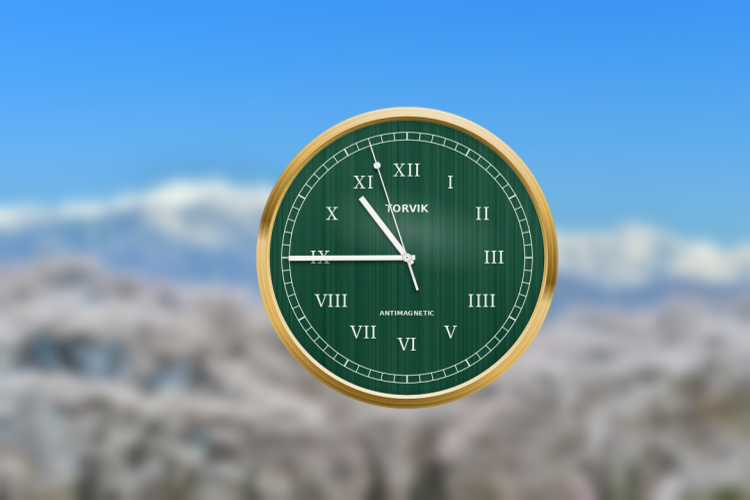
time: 10:44:57
